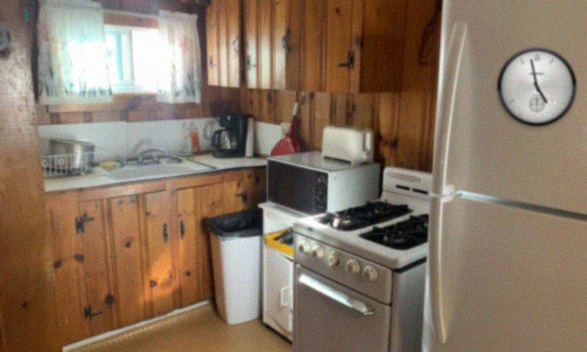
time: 4:58
